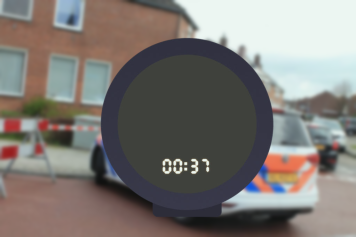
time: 0:37
